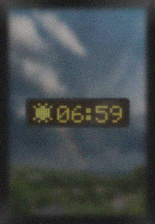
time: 6:59
